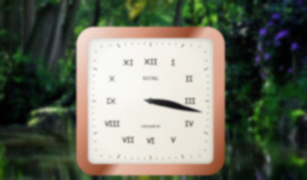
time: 3:17
